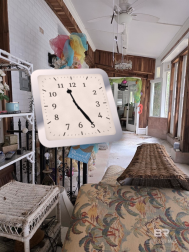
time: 11:25
